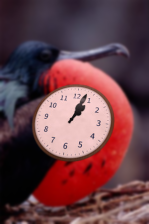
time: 1:03
